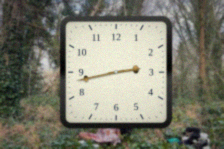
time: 2:43
